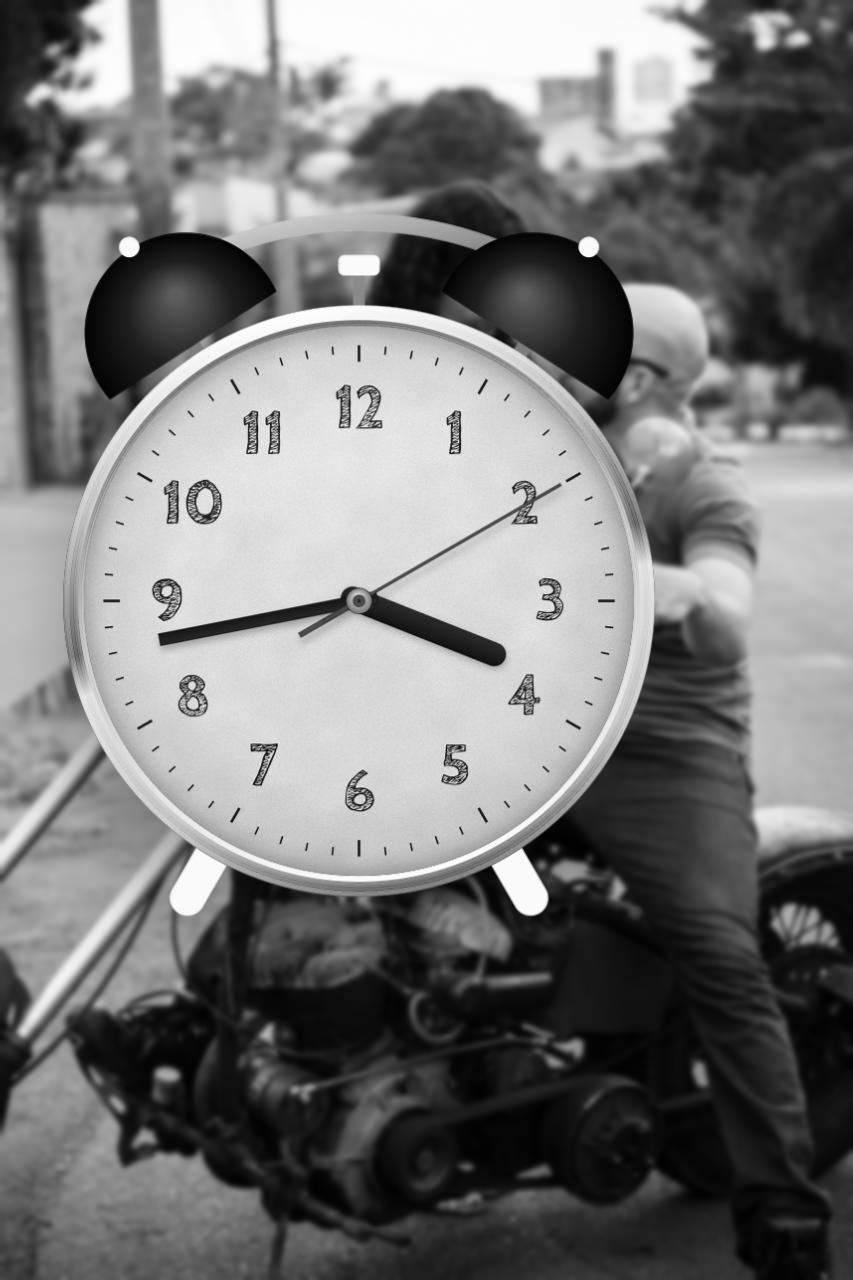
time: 3:43:10
